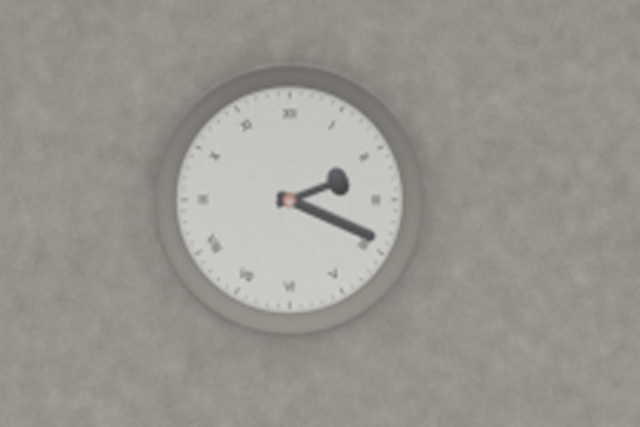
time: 2:19
